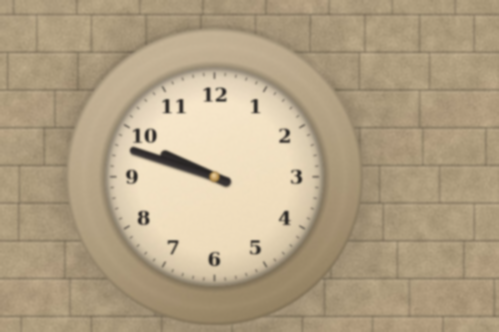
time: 9:48
